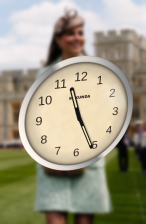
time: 11:26
